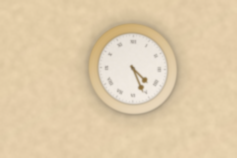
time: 4:26
